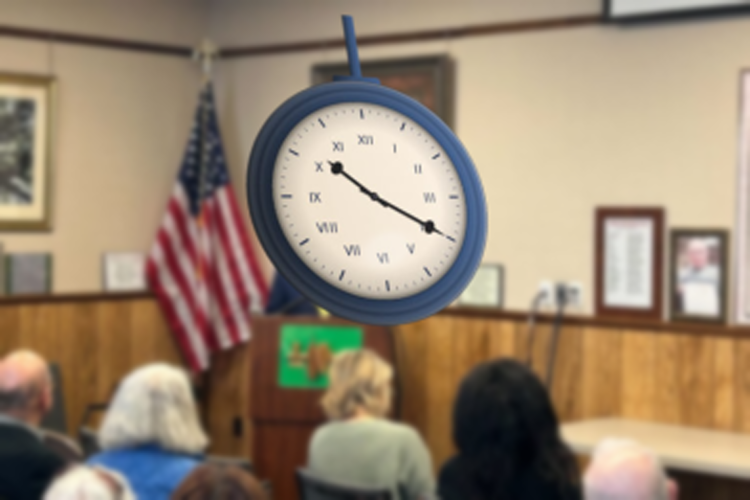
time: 10:20
